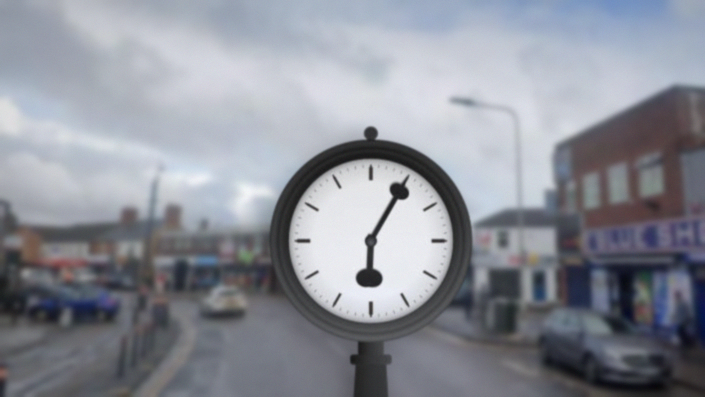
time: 6:05
